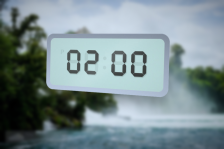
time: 2:00
